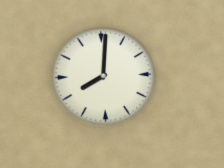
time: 8:01
